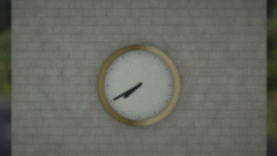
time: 7:40
